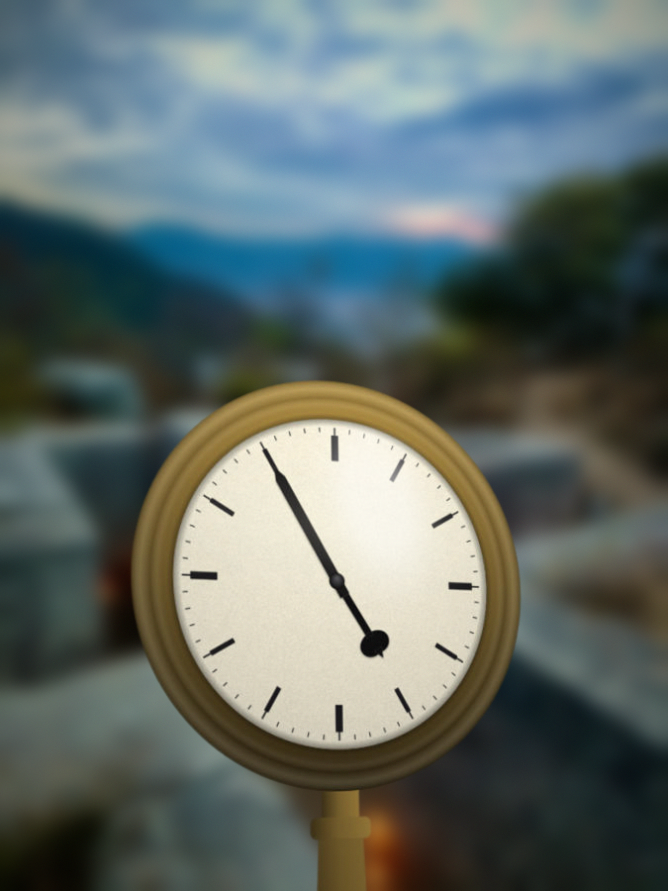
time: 4:55
